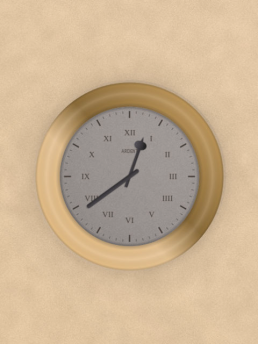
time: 12:39
